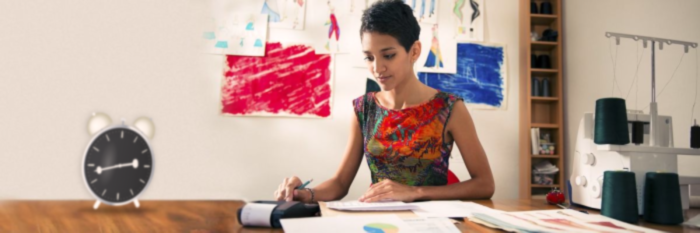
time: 2:43
